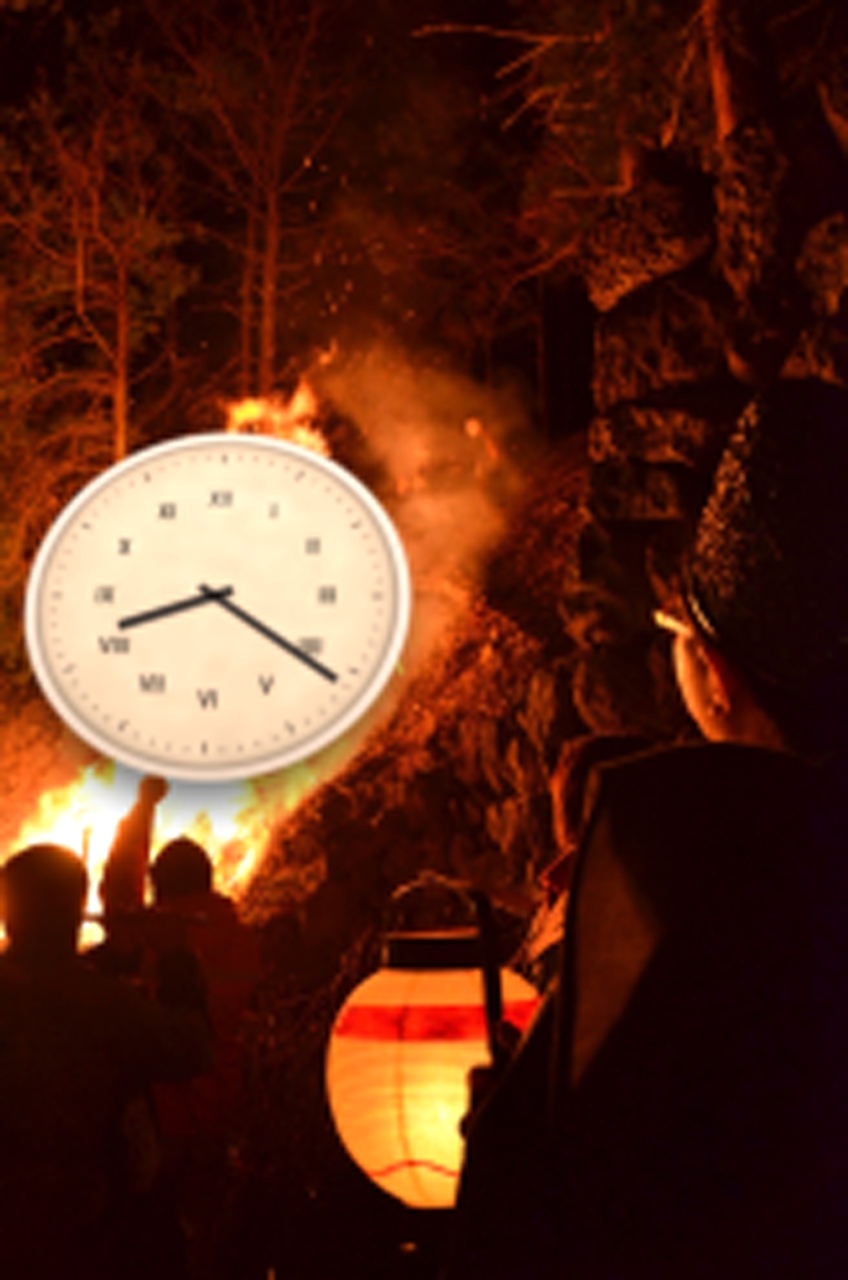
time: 8:21
